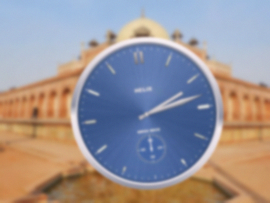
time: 2:13
